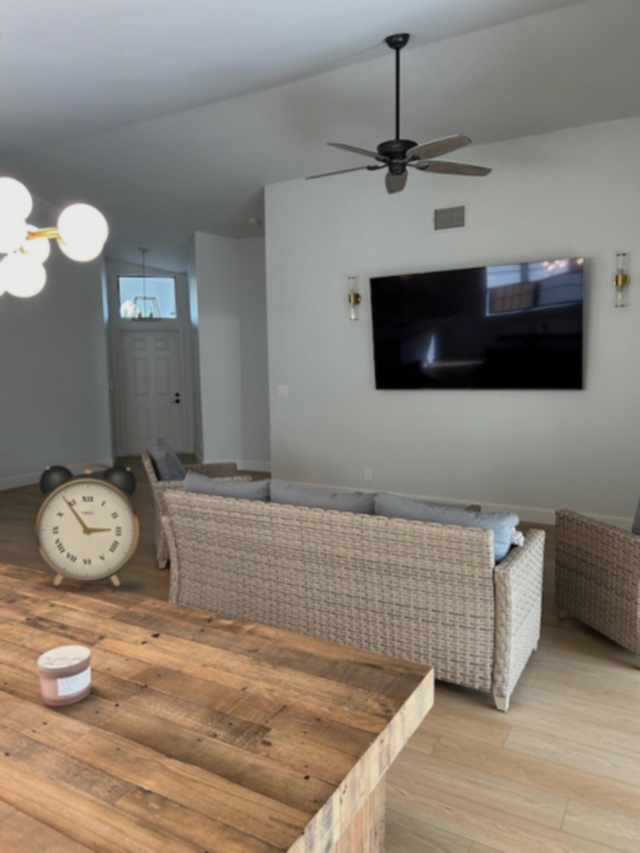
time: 2:54
